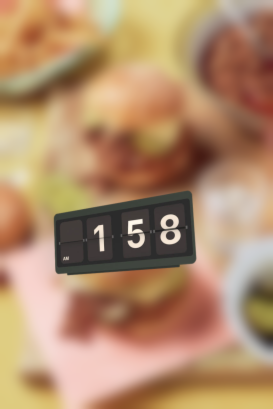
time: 1:58
